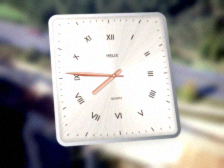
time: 7:46
